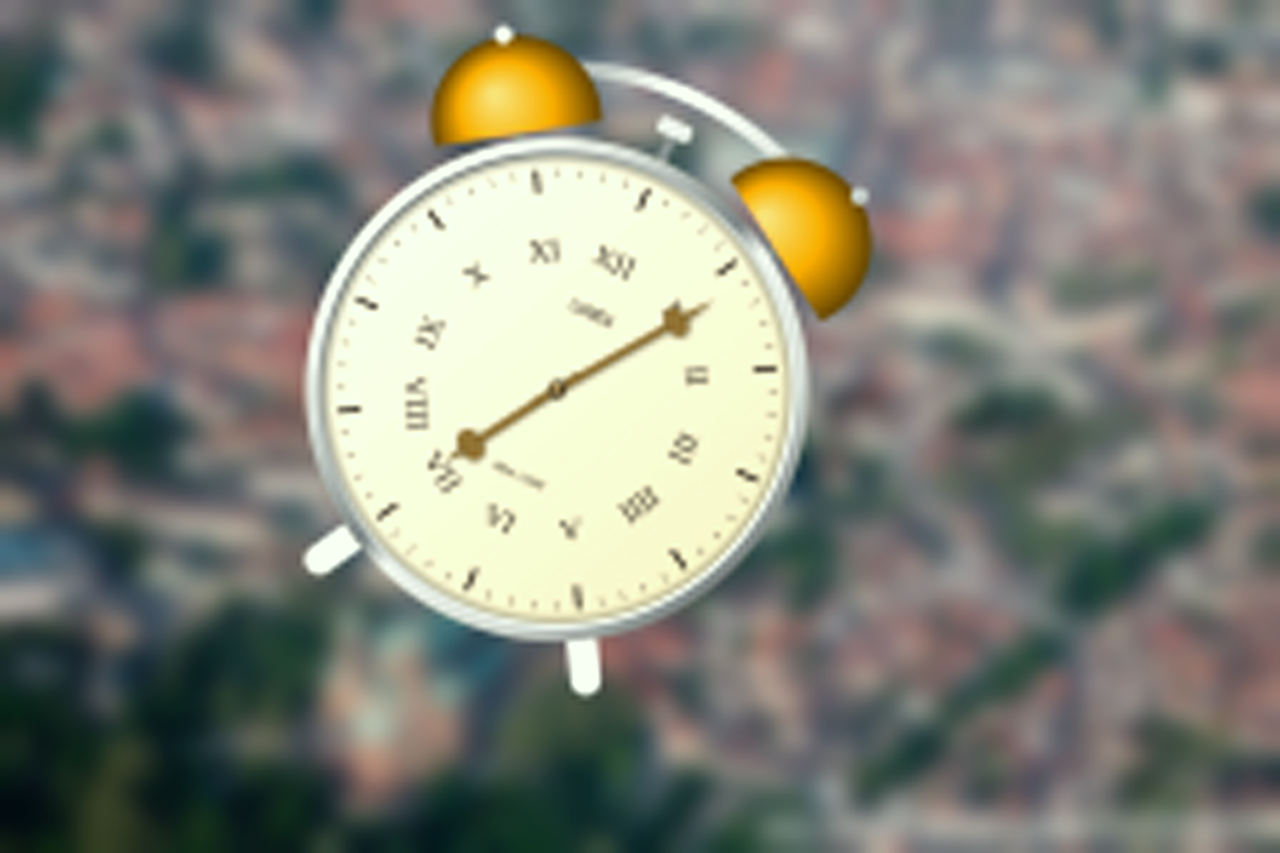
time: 7:06
